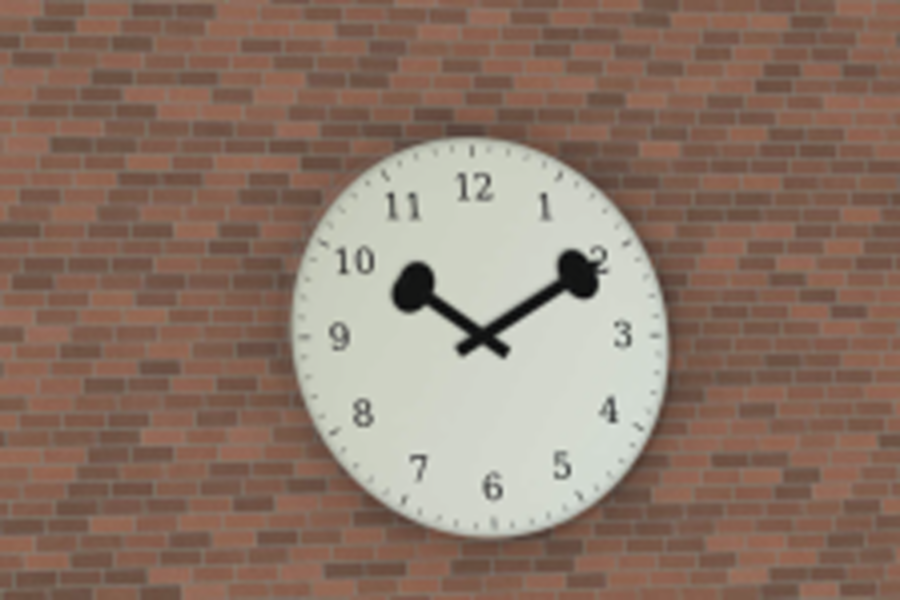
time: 10:10
